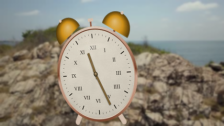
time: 11:26
